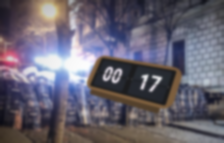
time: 0:17
